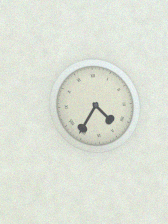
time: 4:36
